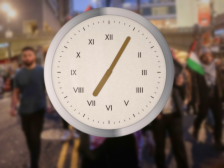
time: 7:05
